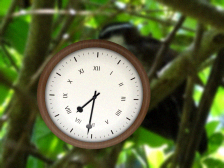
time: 7:31
